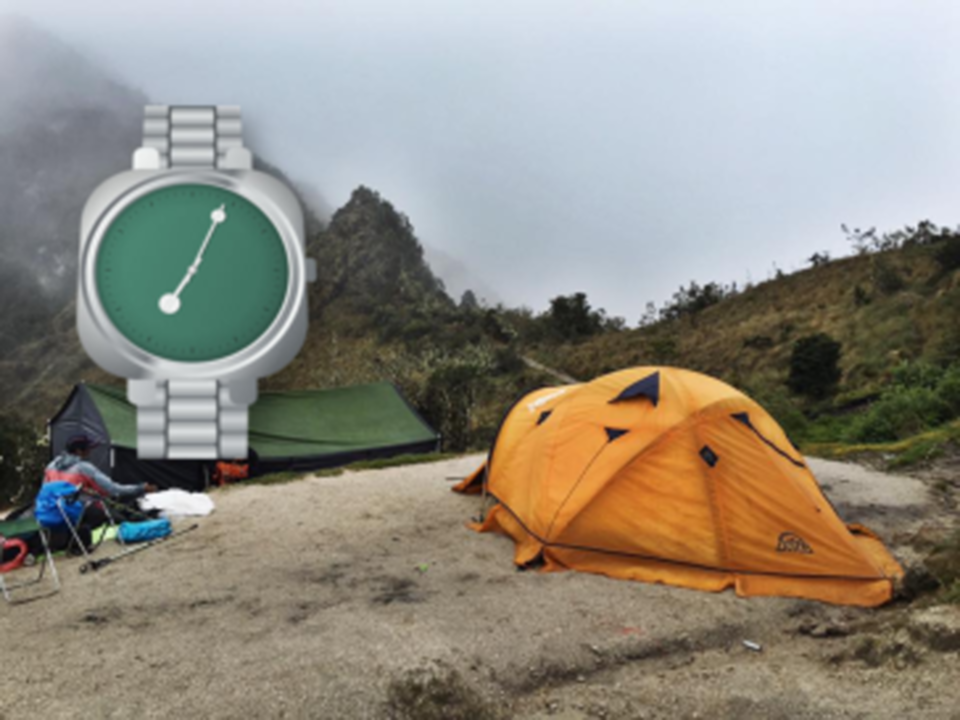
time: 7:04
